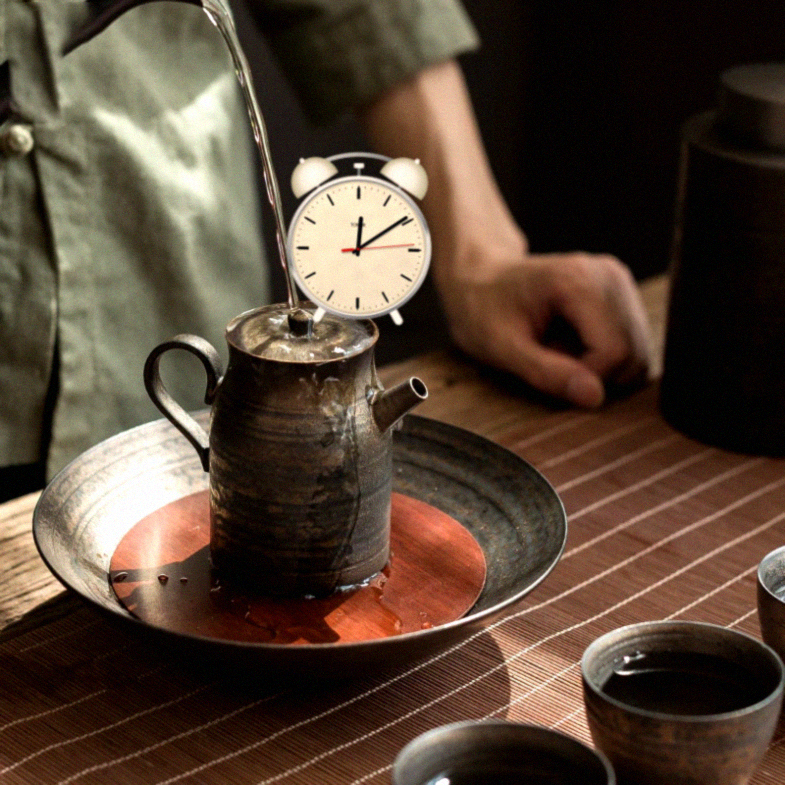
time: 12:09:14
